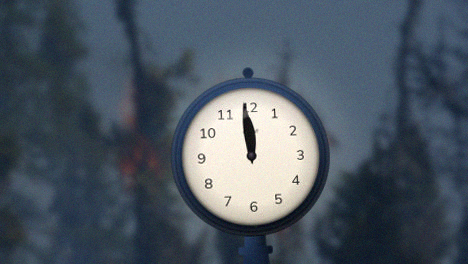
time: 11:59
